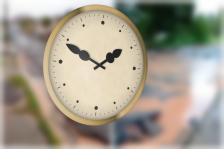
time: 1:49
